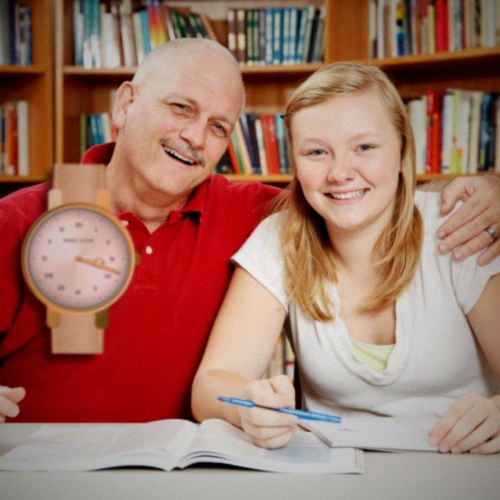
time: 3:18
